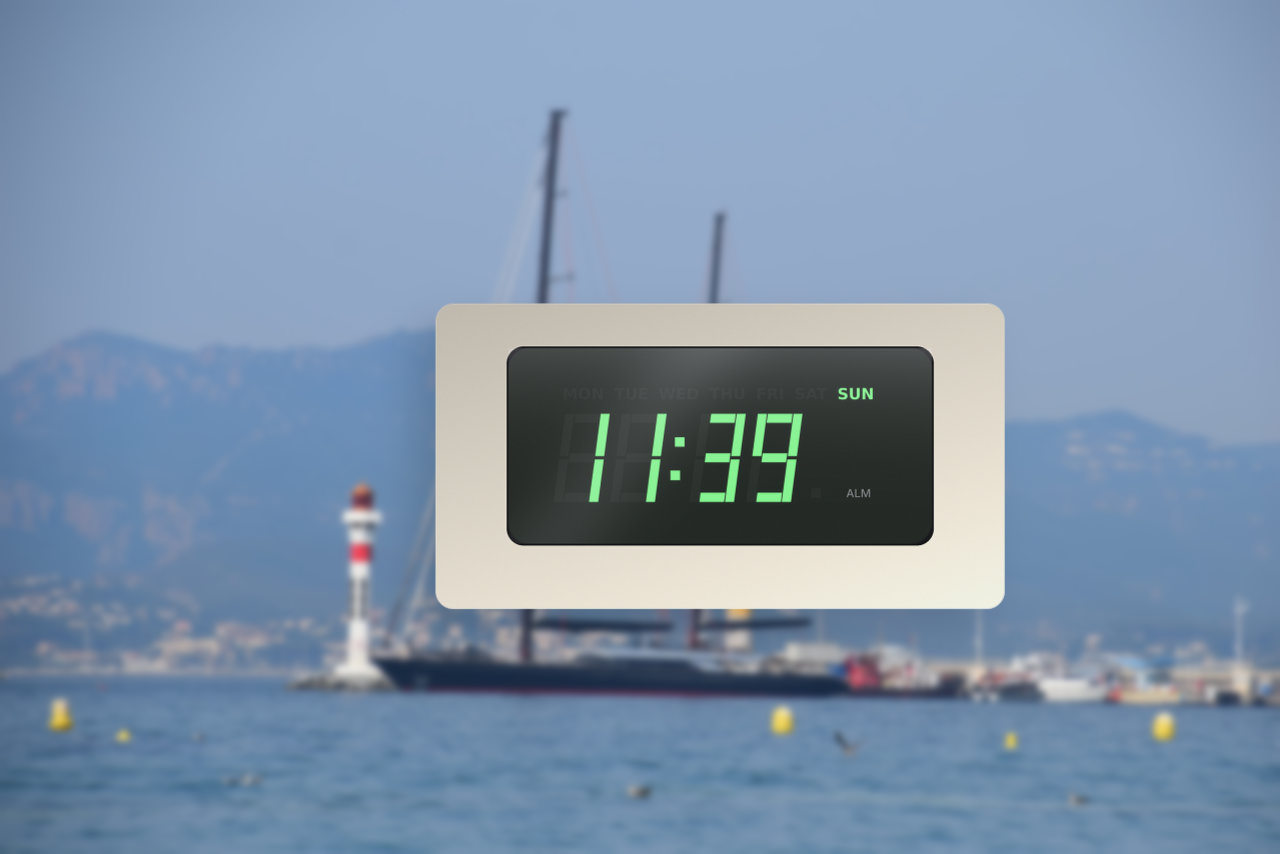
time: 11:39
